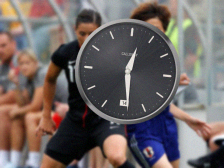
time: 12:29
